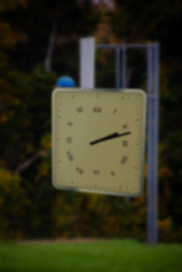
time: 2:12
